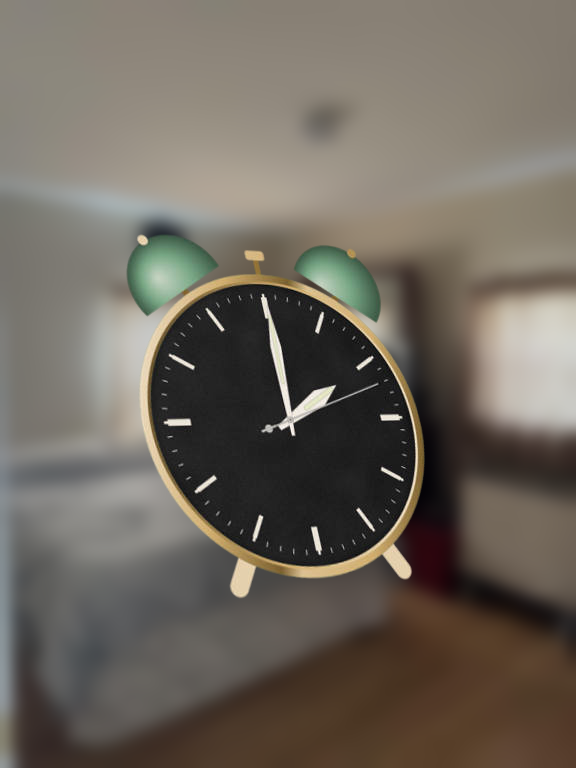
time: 2:00:12
